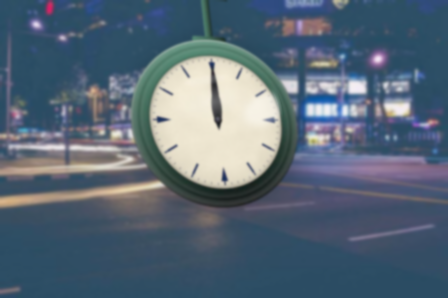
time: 12:00
